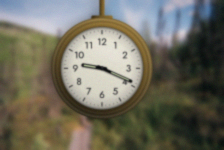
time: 9:19
